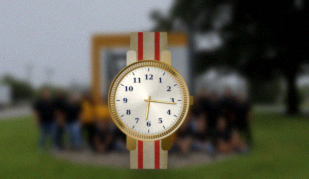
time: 6:16
